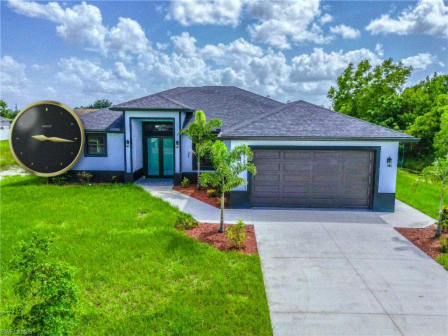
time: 9:16
